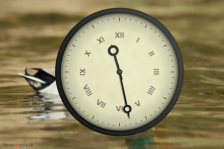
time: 11:28
